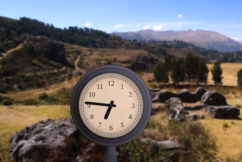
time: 6:46
